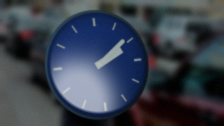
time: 2:09
